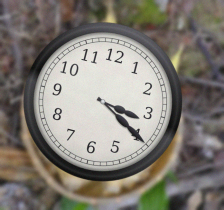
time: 3:20
